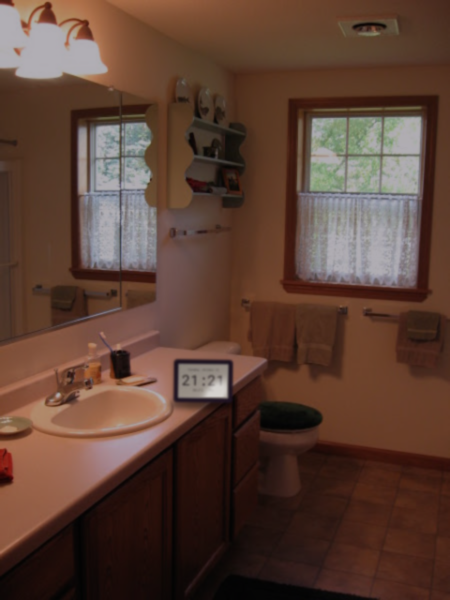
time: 21:21
